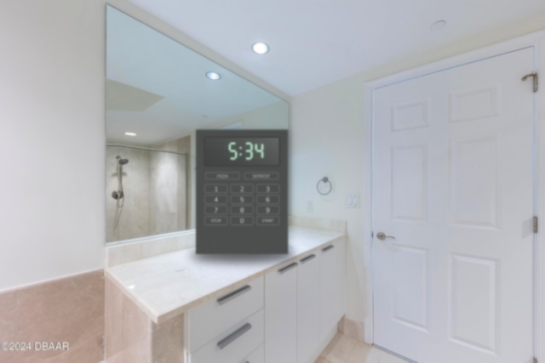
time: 5:34
